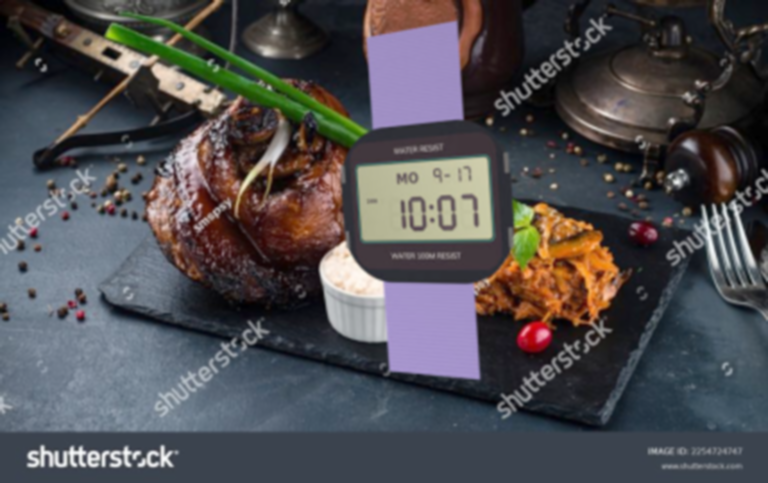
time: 10:07
